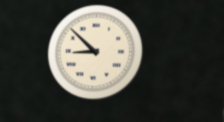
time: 8:52
